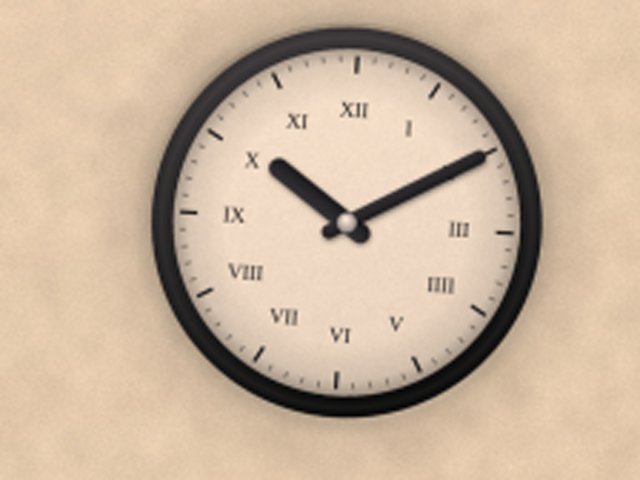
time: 10:10
